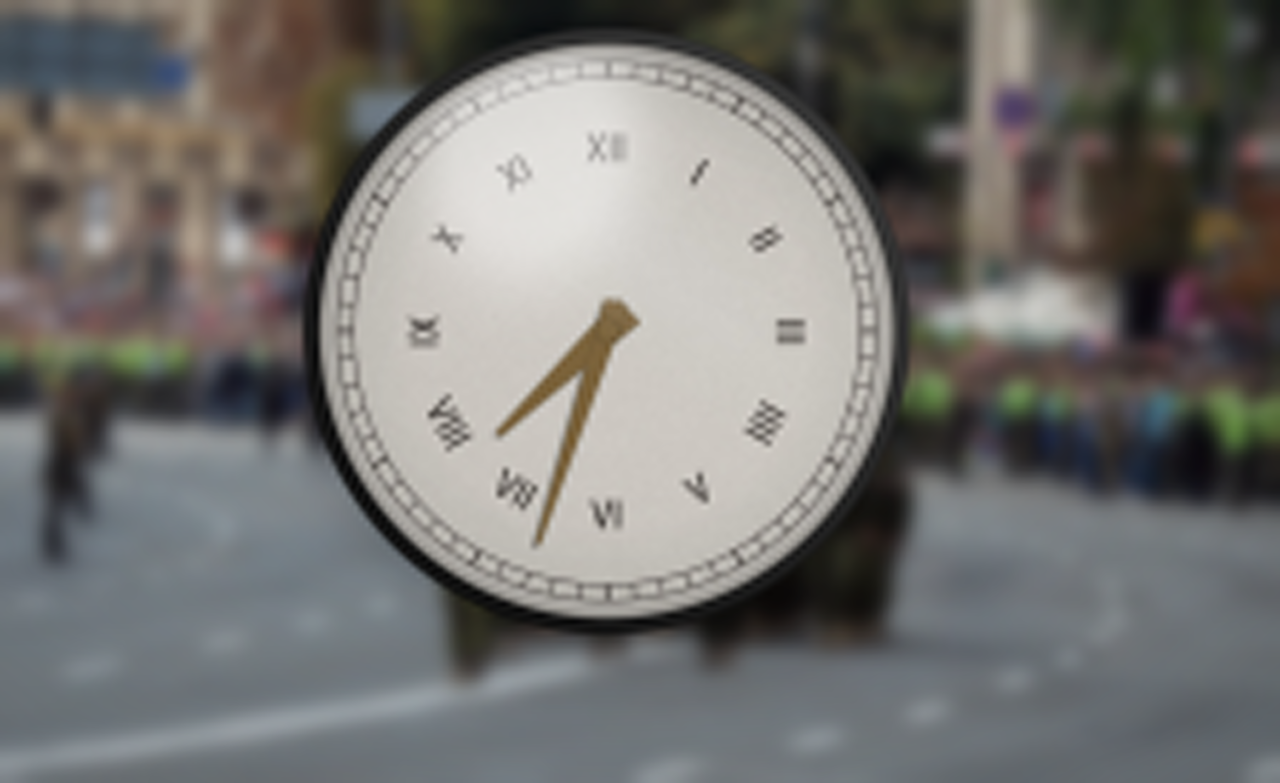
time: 7:33
